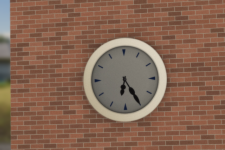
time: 6:25
